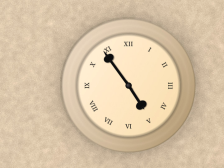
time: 4:54
